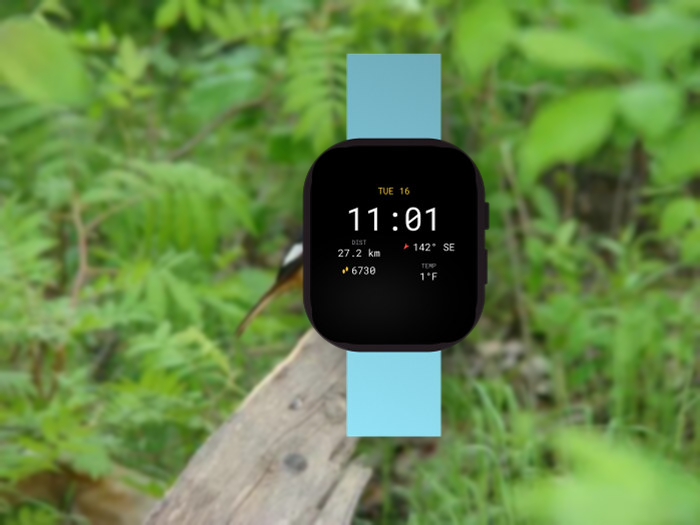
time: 11:01
